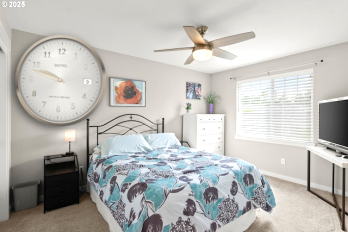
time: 9:48
